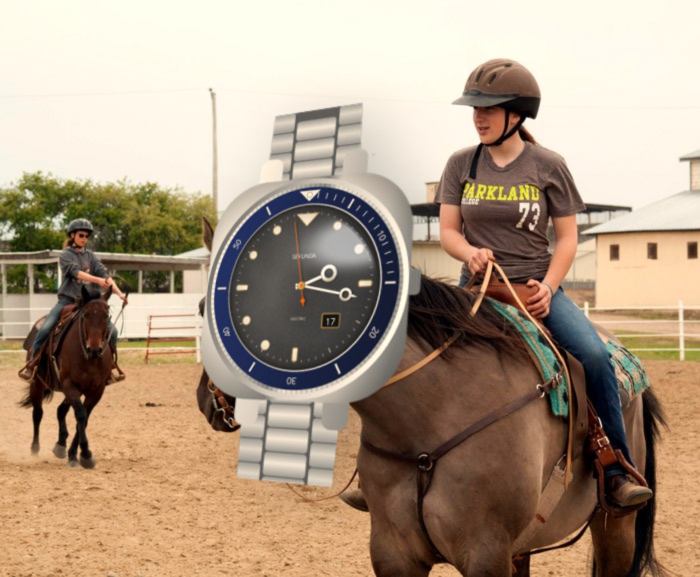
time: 2:16:58
